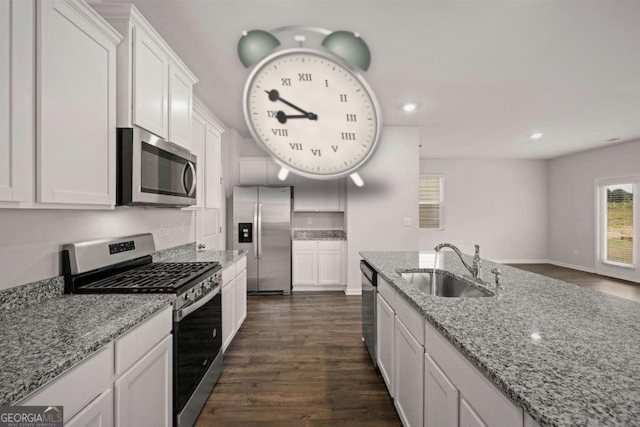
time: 8:50
